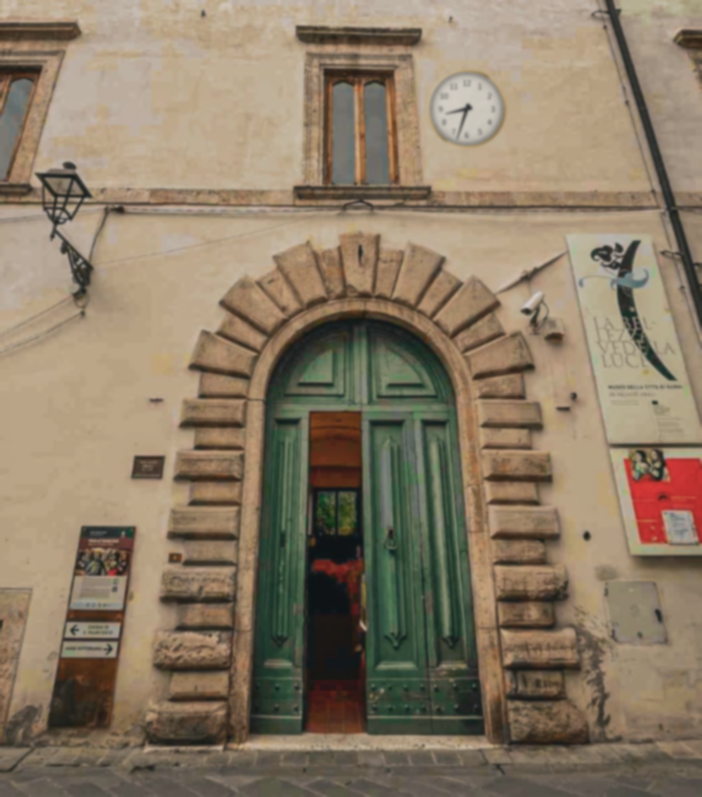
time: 8:33
